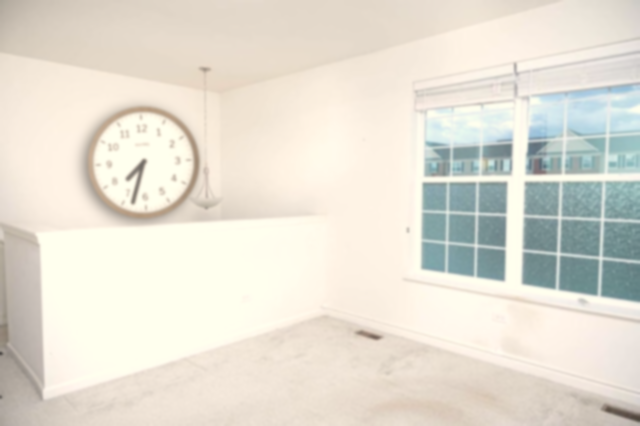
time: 7:33
